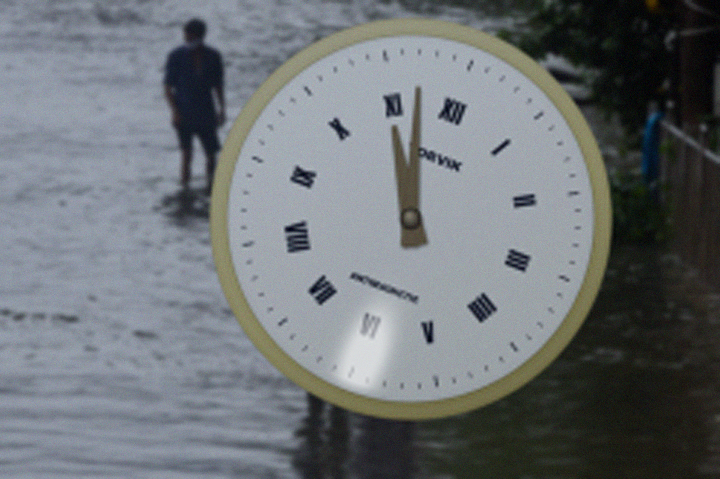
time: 10:57
